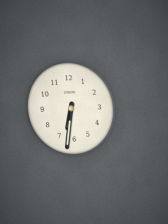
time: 6:32
